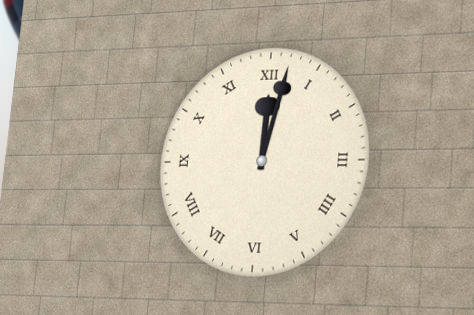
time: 12:02
